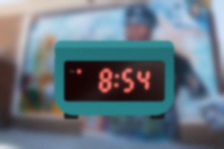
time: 8:54
